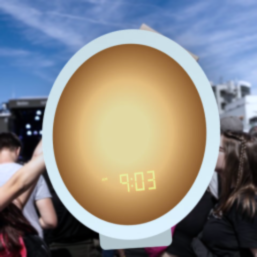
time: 9:03
